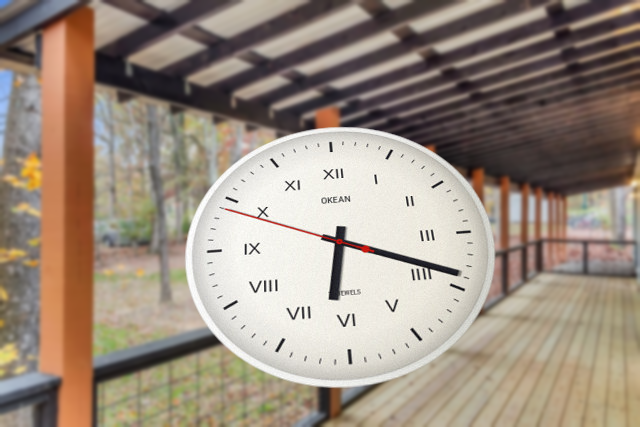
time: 6:18:49
